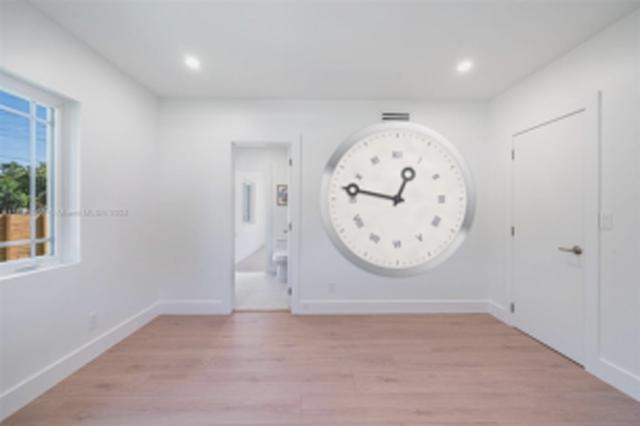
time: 12:47
